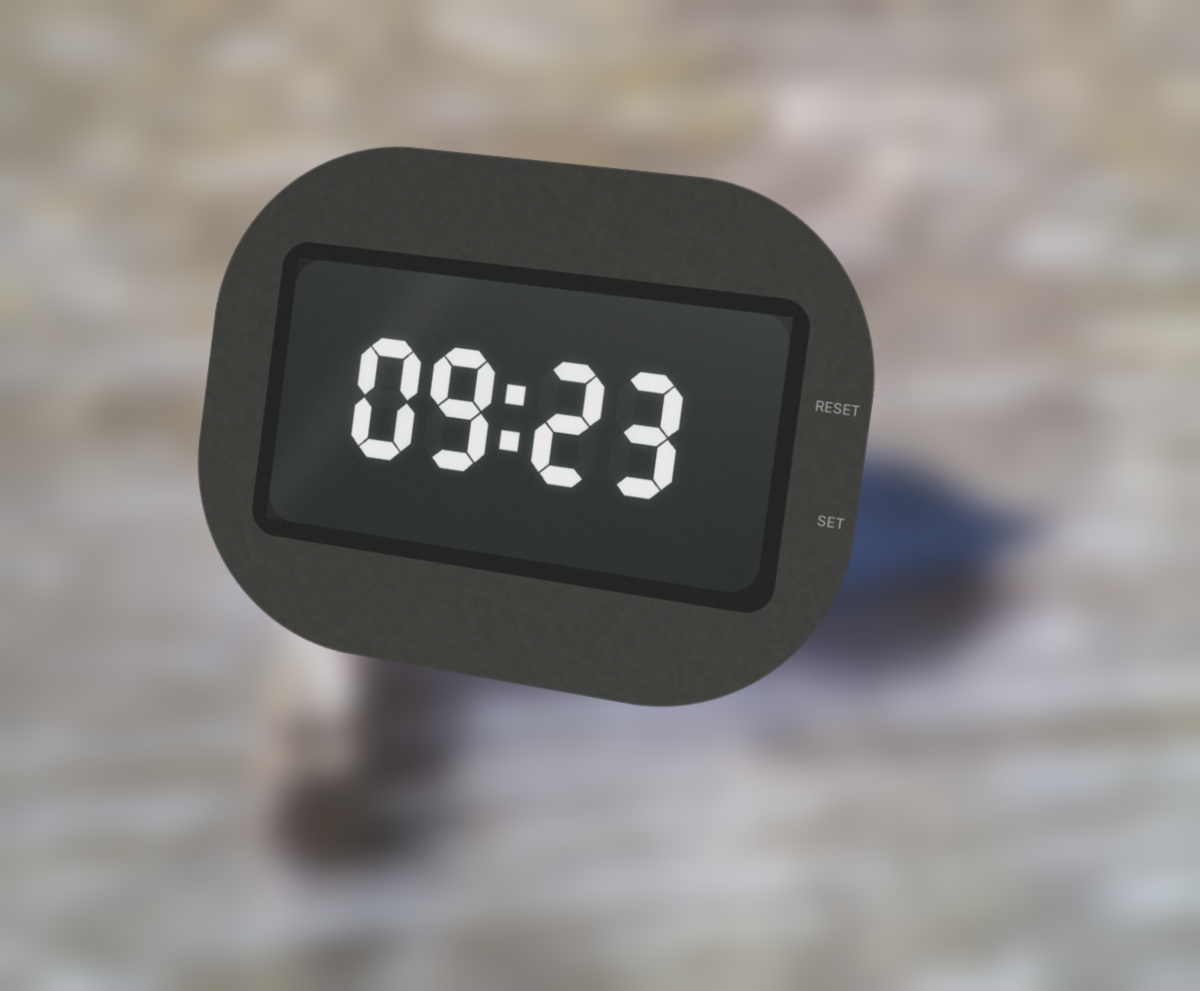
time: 9:23
